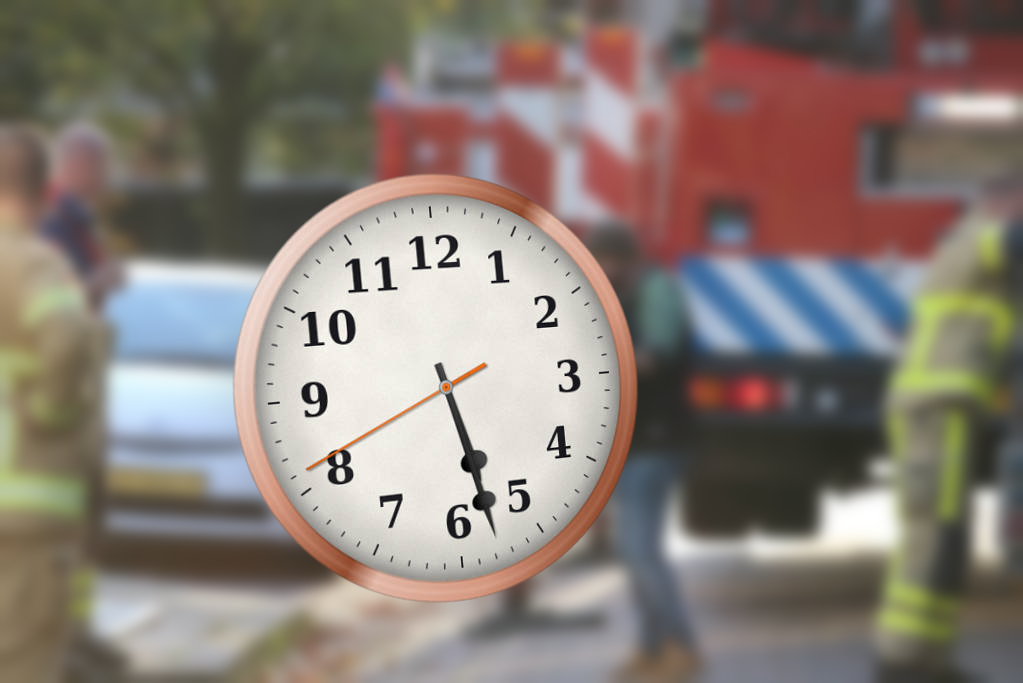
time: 5:27:41
